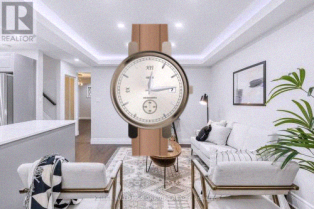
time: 12:14
